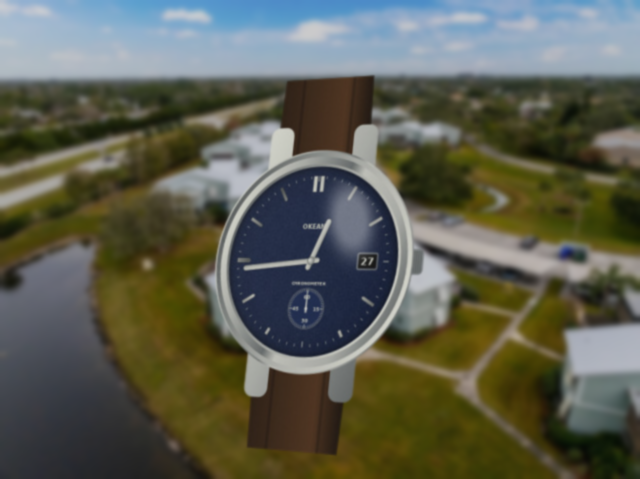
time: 12:44
